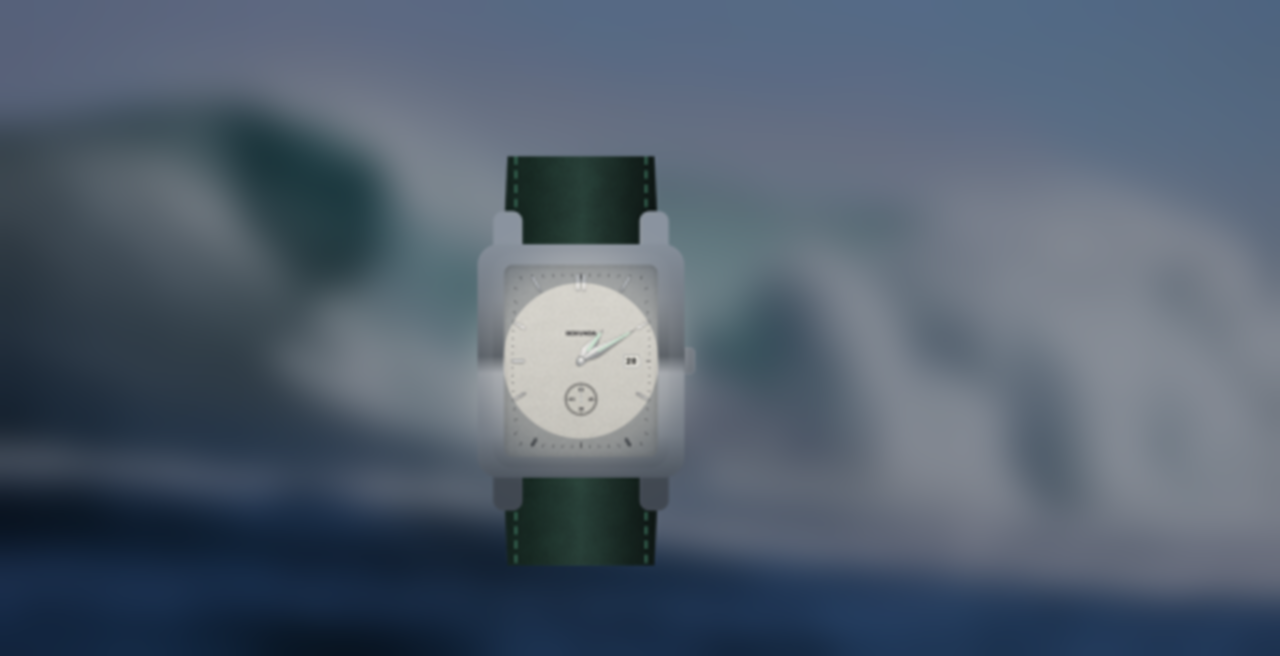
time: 1:10
